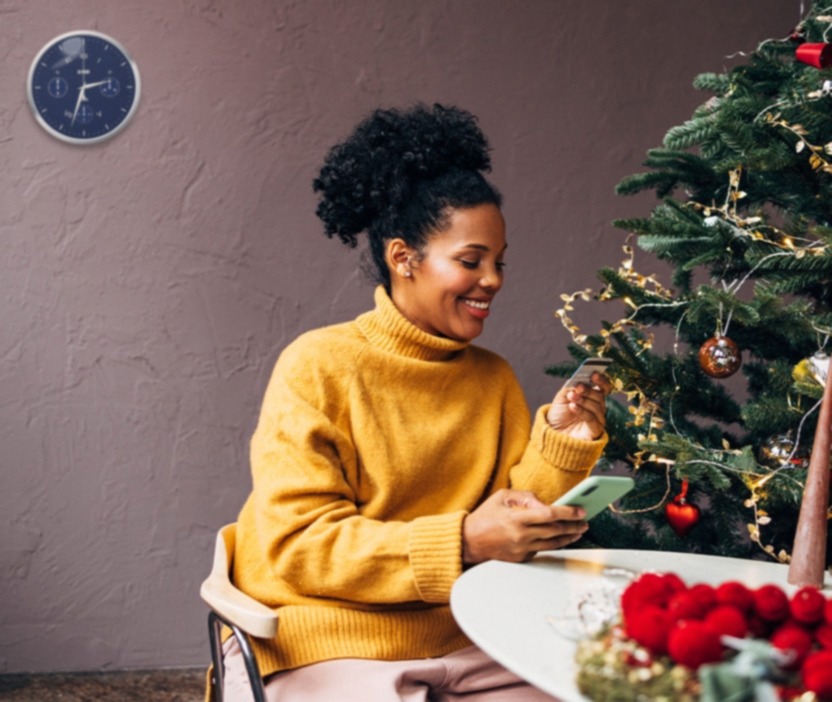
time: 2:33
